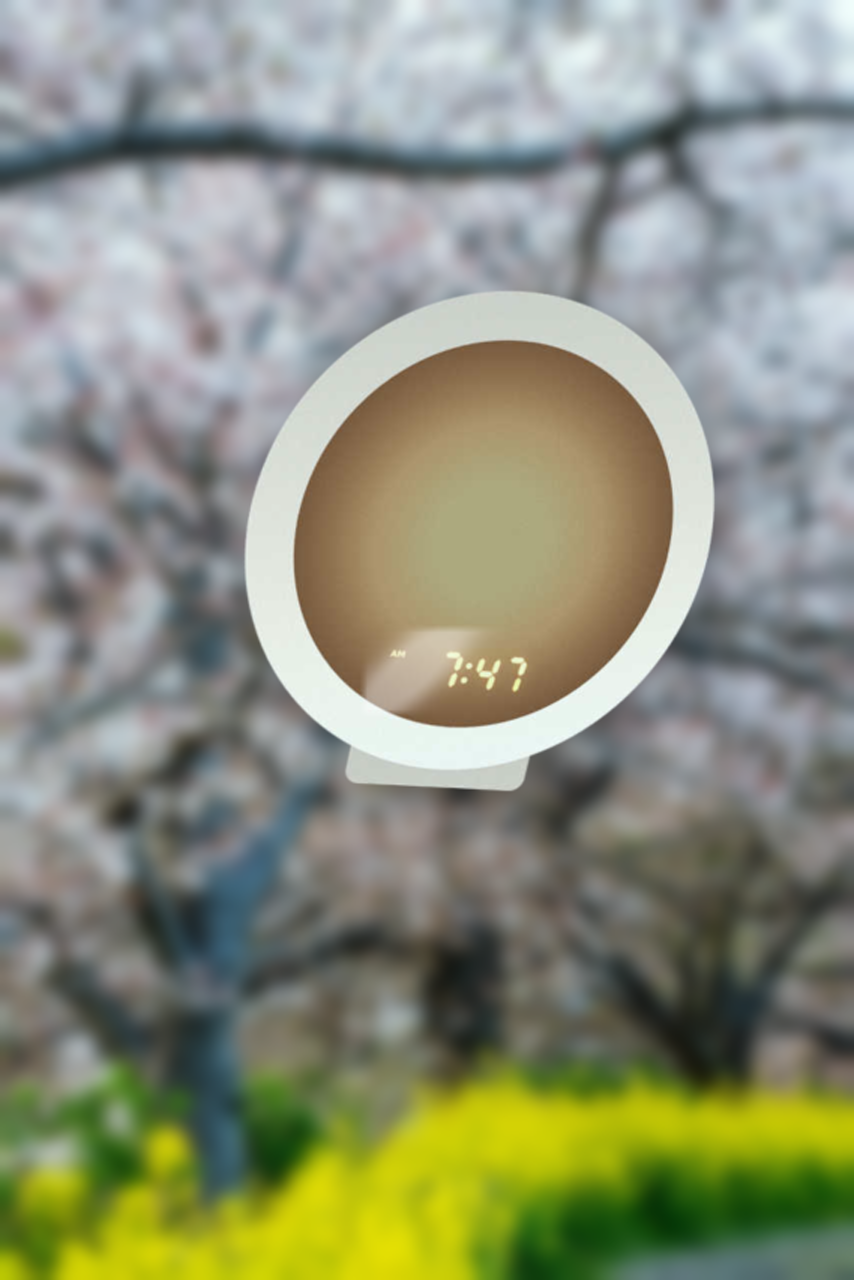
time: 7:47
